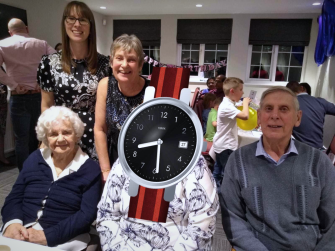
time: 8:29
